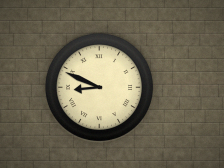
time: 8:49
